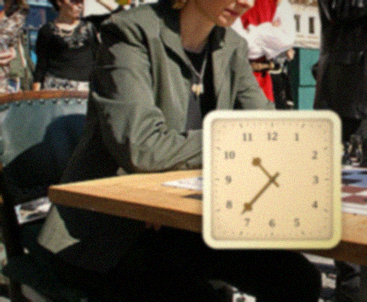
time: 10:37
